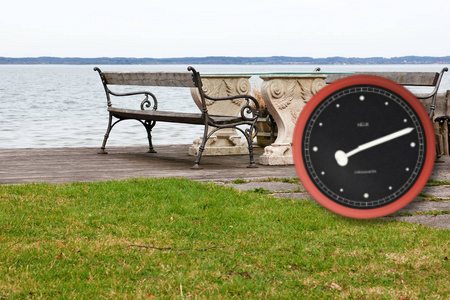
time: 8:12
